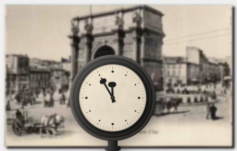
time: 11:55
